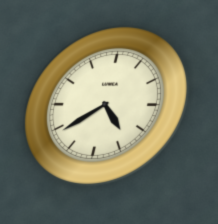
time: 4:39
